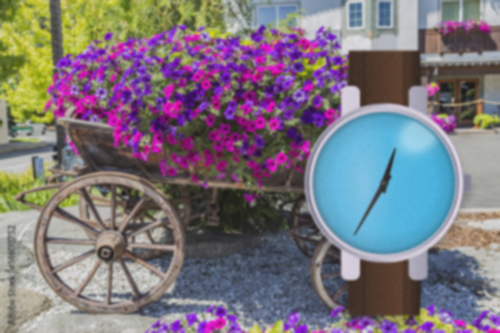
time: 12:35
